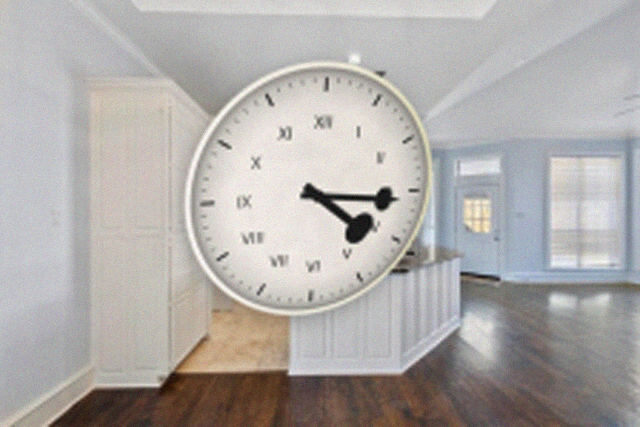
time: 4:16
